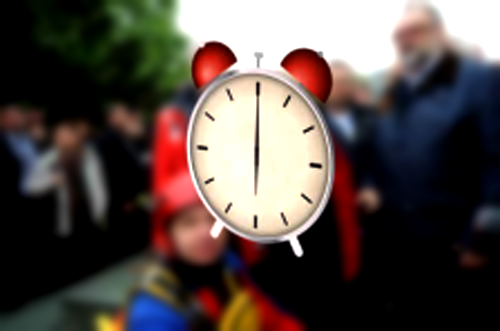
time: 6:00
